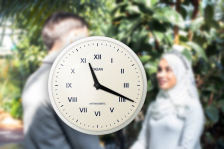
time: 11:19
